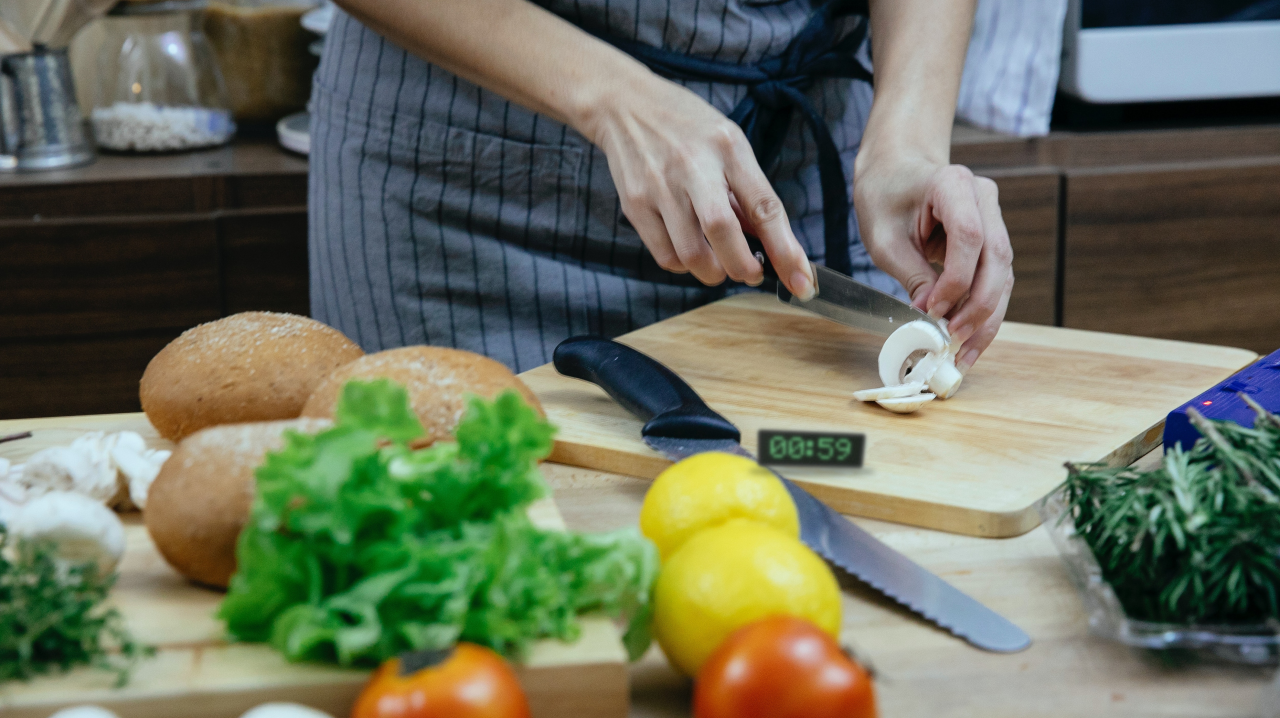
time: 0:59
